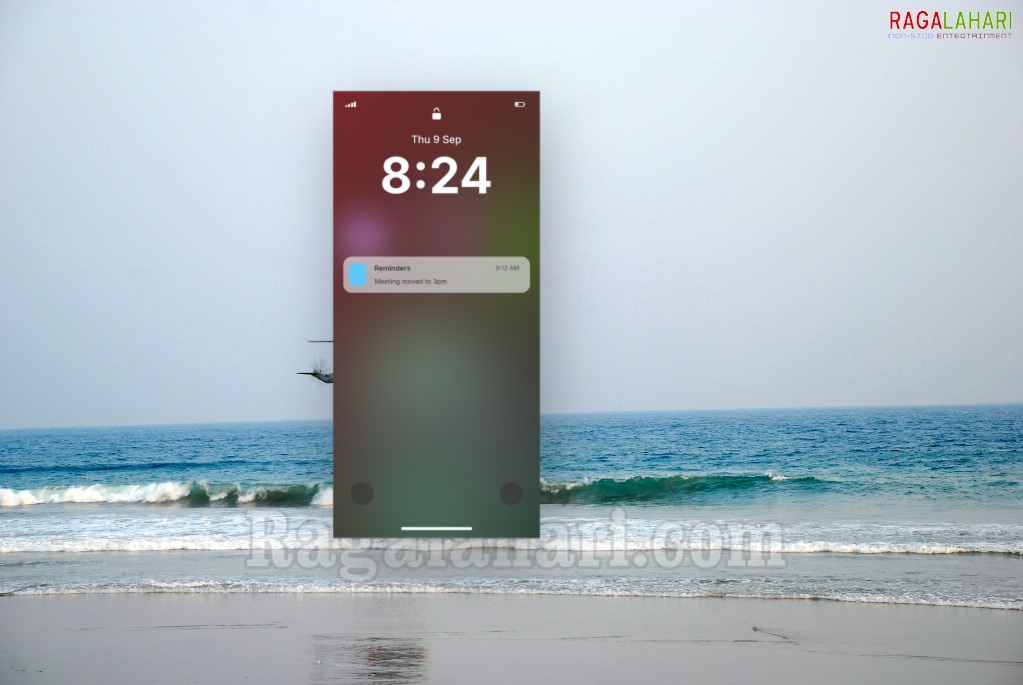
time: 8:24
